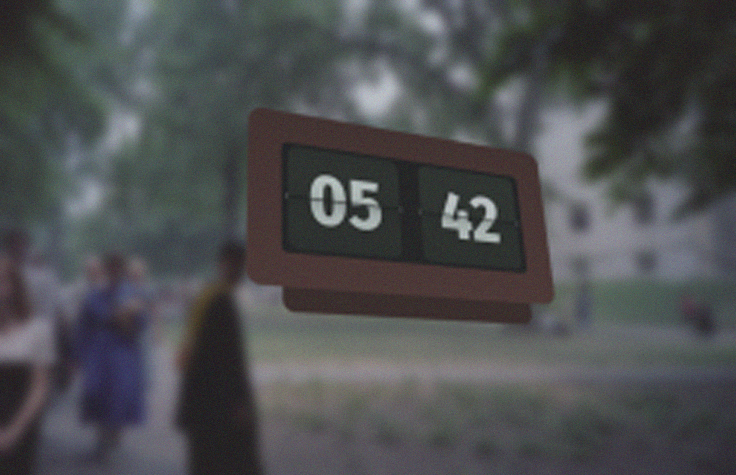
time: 5:42
